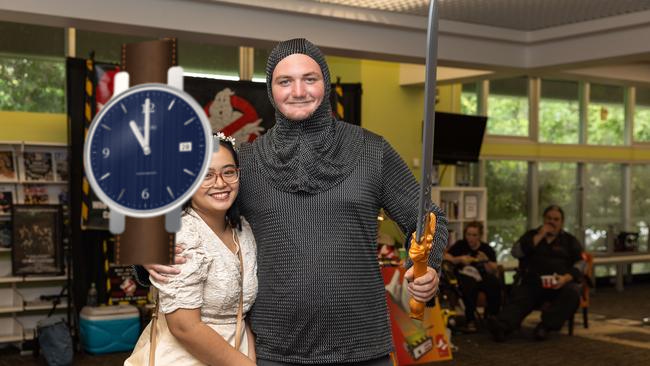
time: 11:00
